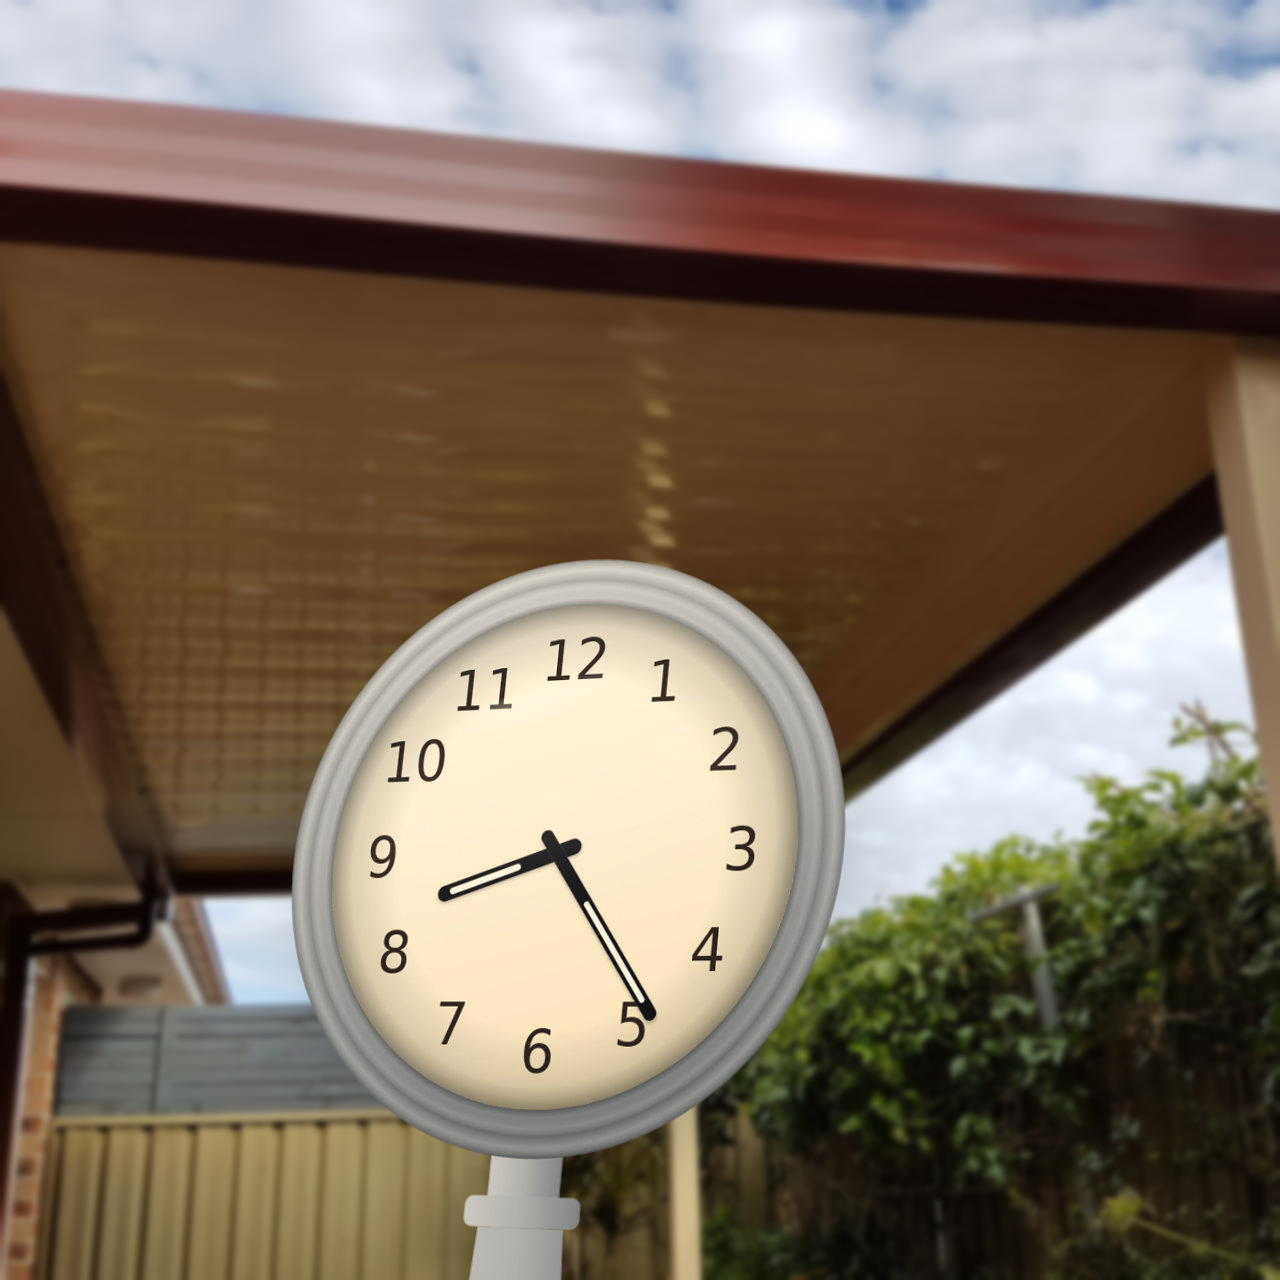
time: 8:24
